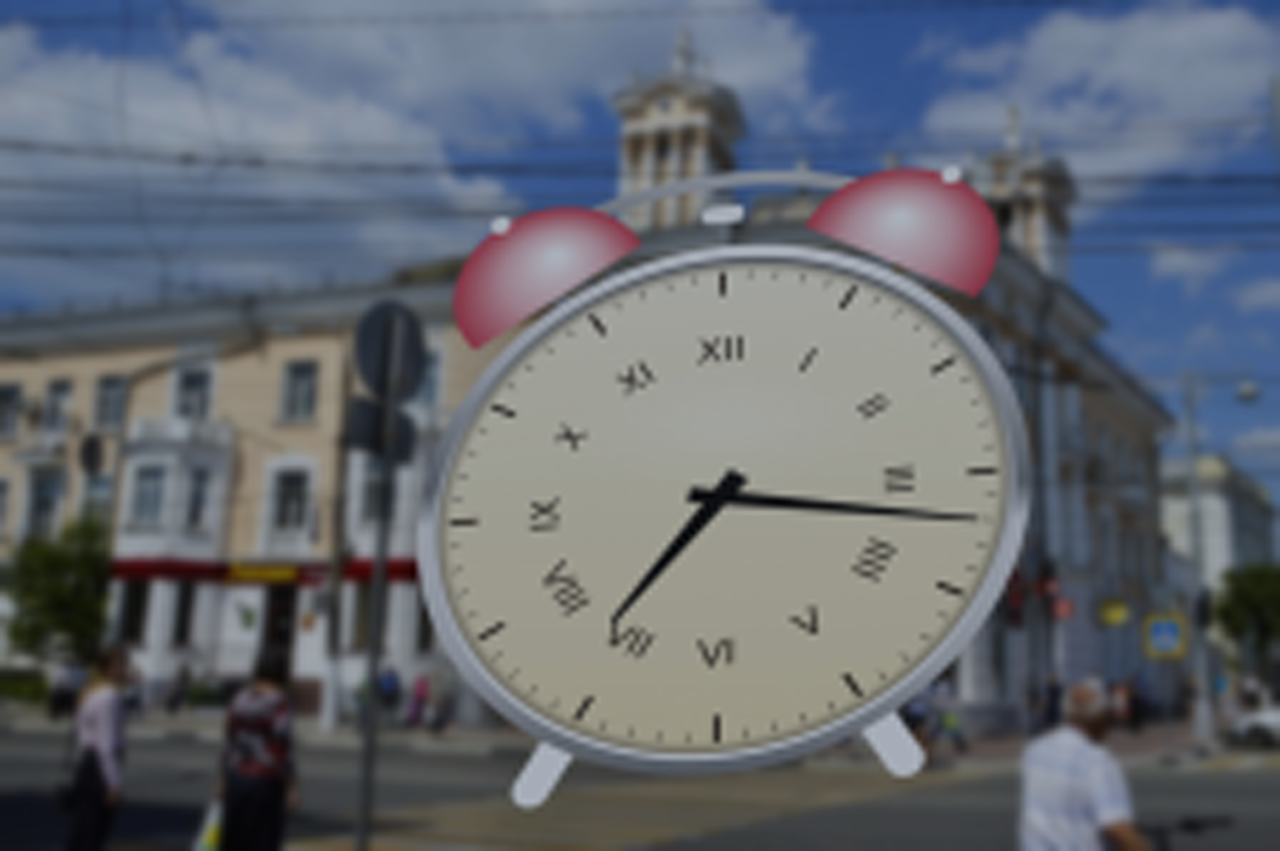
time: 7:17
